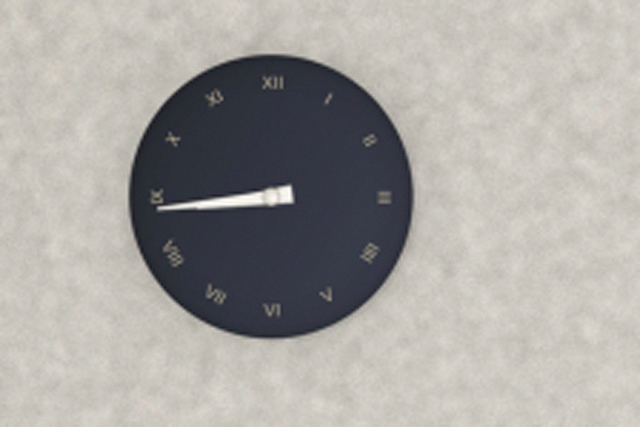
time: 8:44
